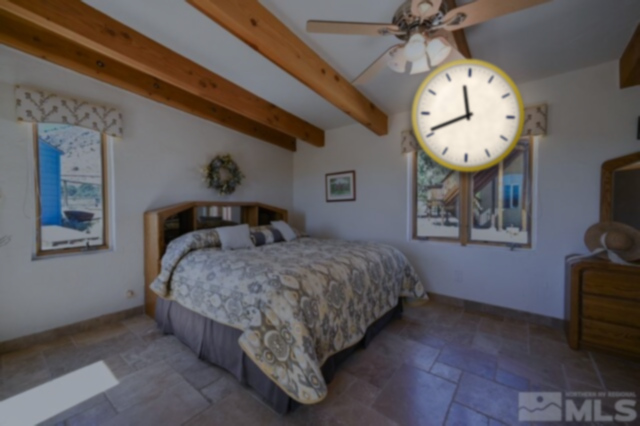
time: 11:41
